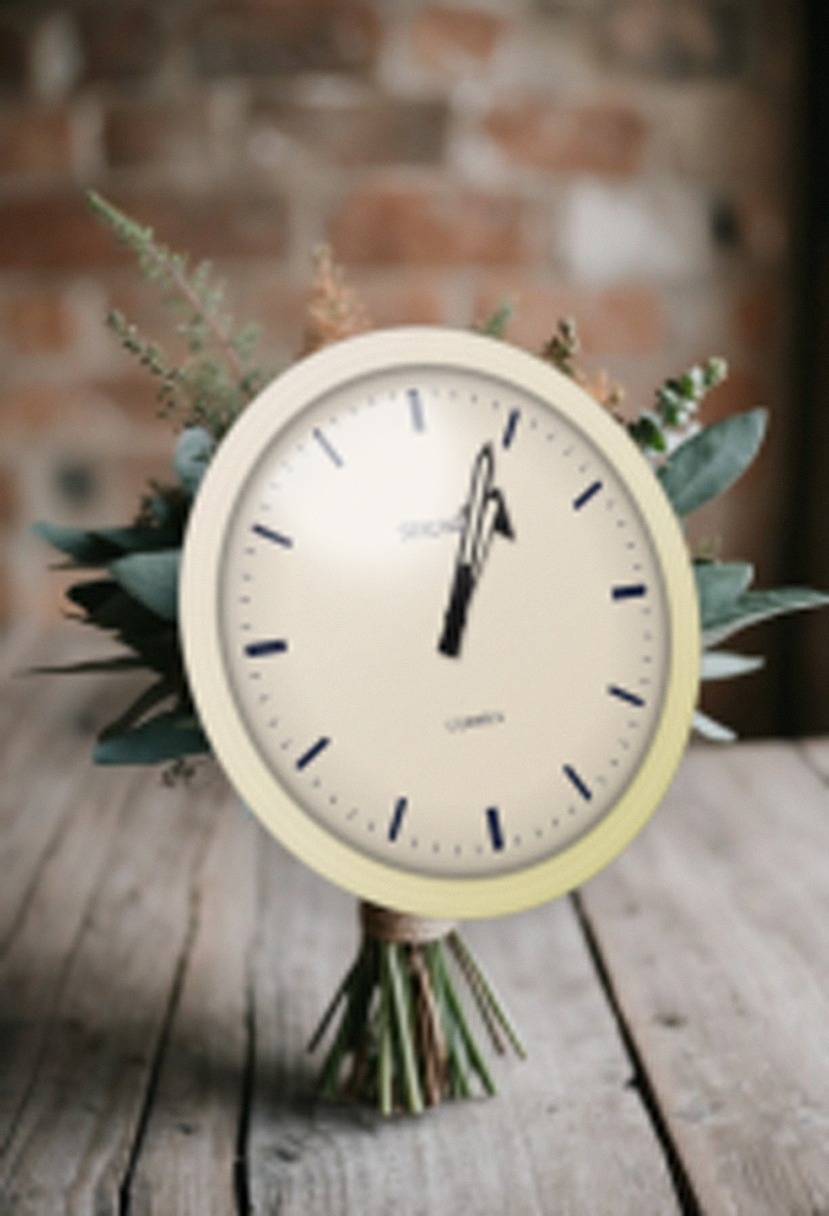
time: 1:04
